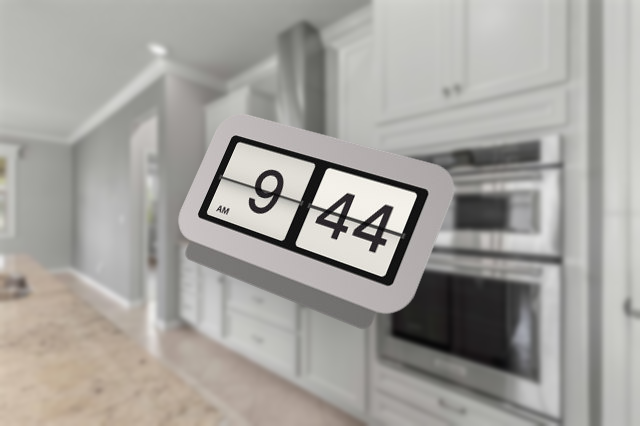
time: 9:44
